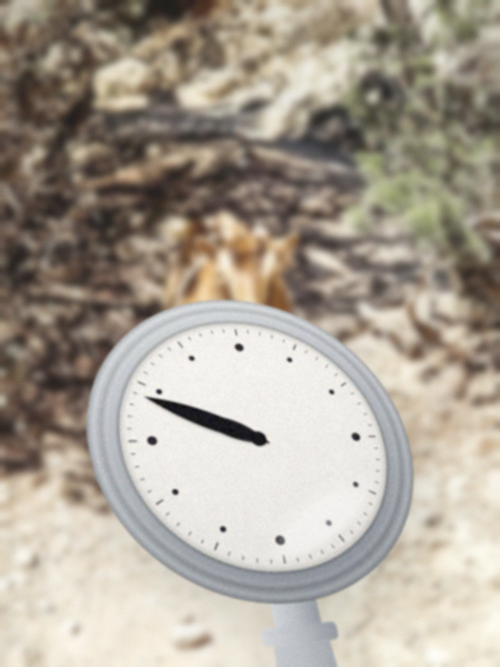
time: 9:49
